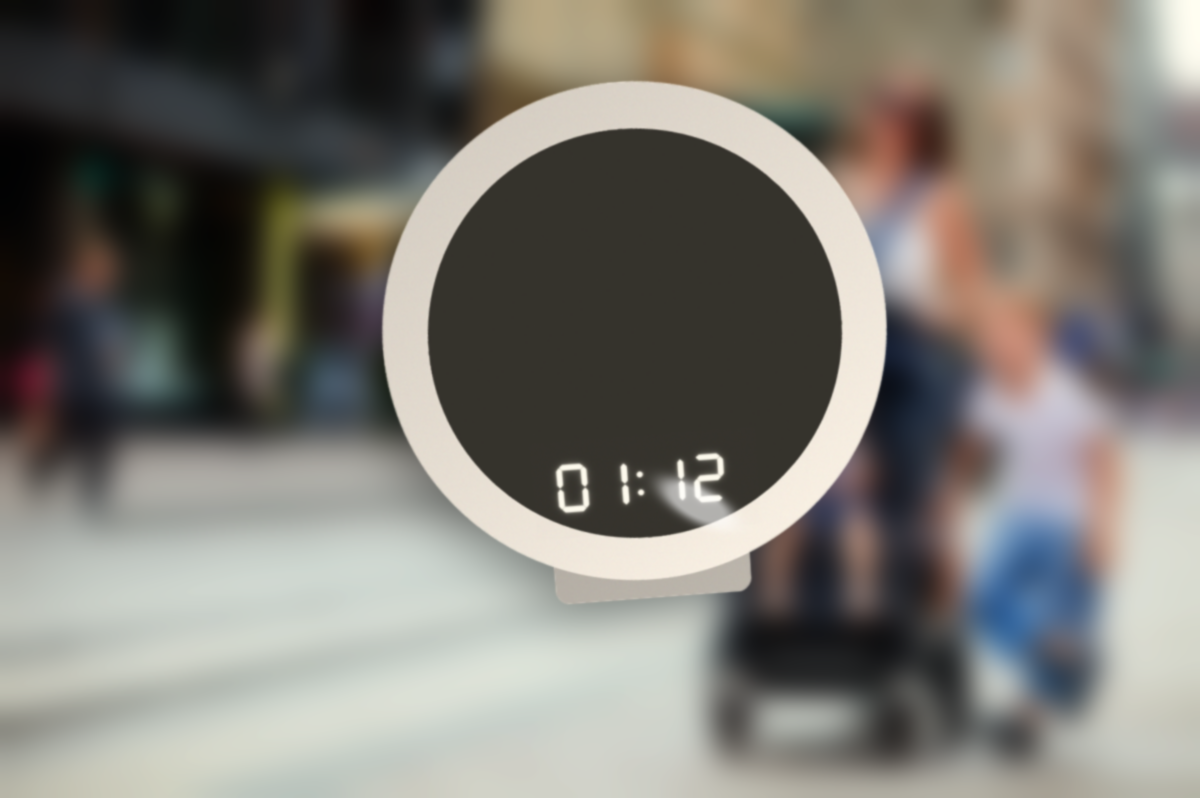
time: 1:12
